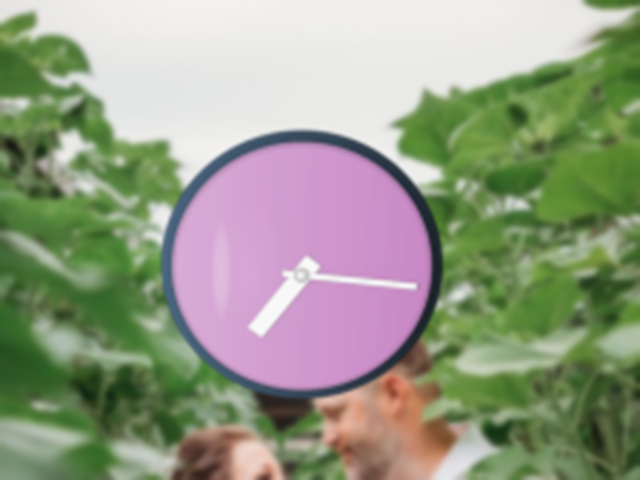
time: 7:16
